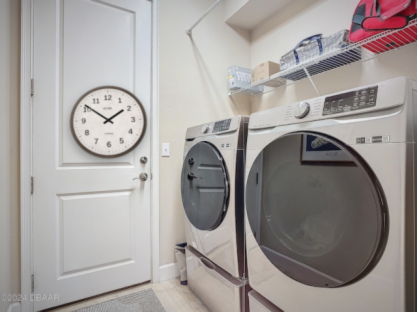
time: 1:51
